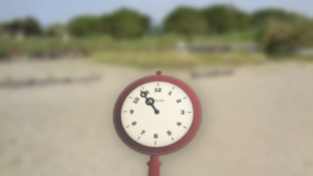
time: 10:54
